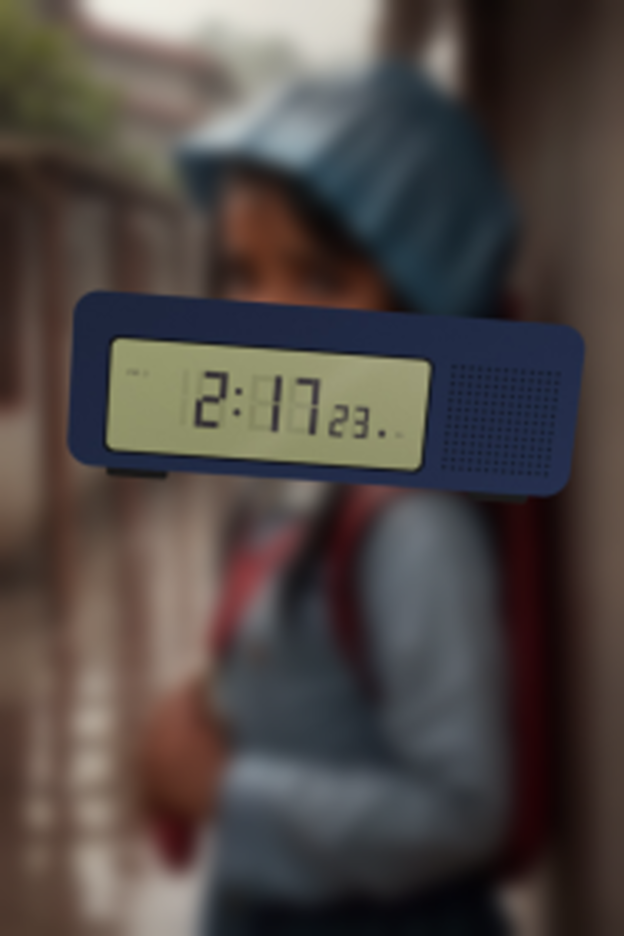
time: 2:17:23
